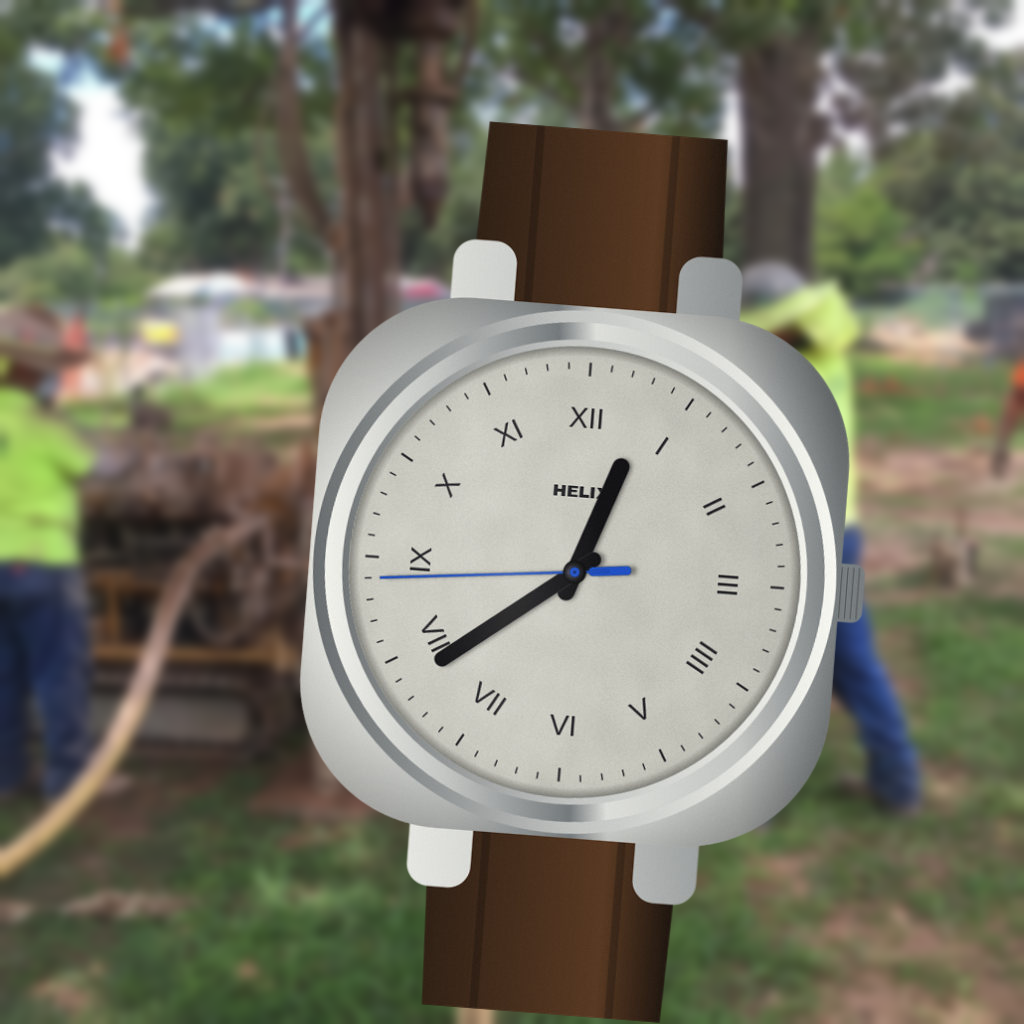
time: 12:38:44
